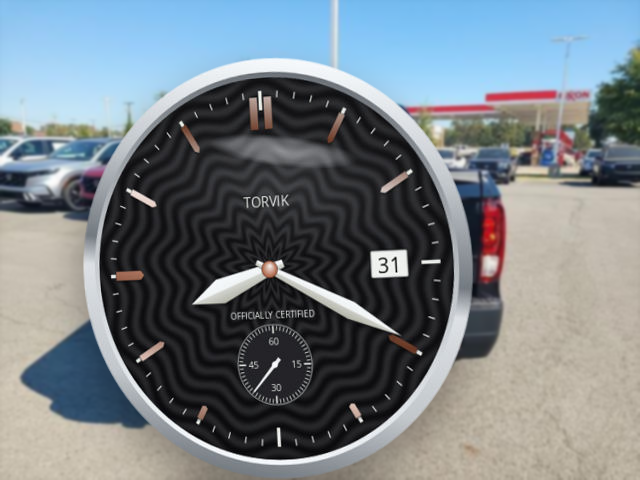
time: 8:19:37
